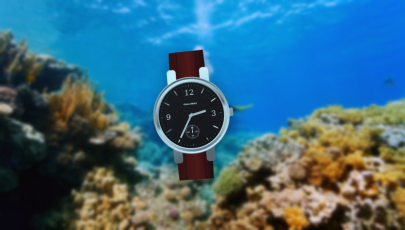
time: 2:35
